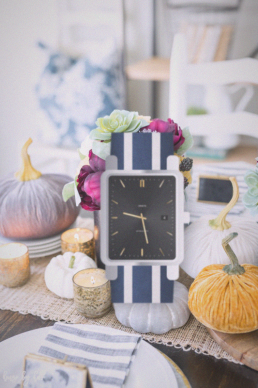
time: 9:28
